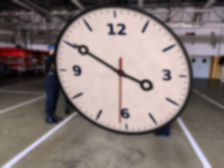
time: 3:50:31
